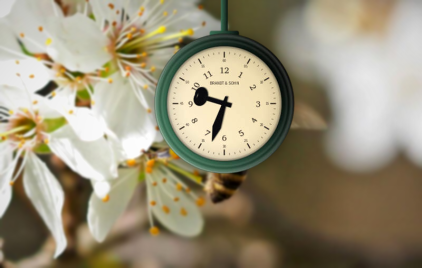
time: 9:33
